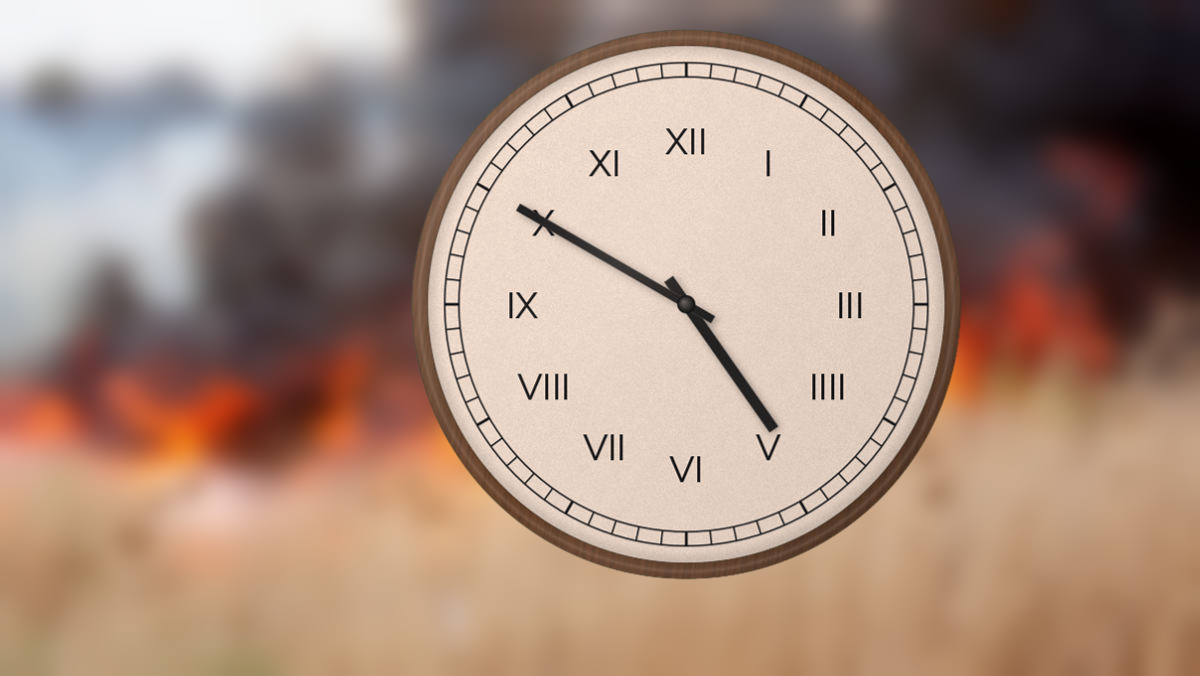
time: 4:50
